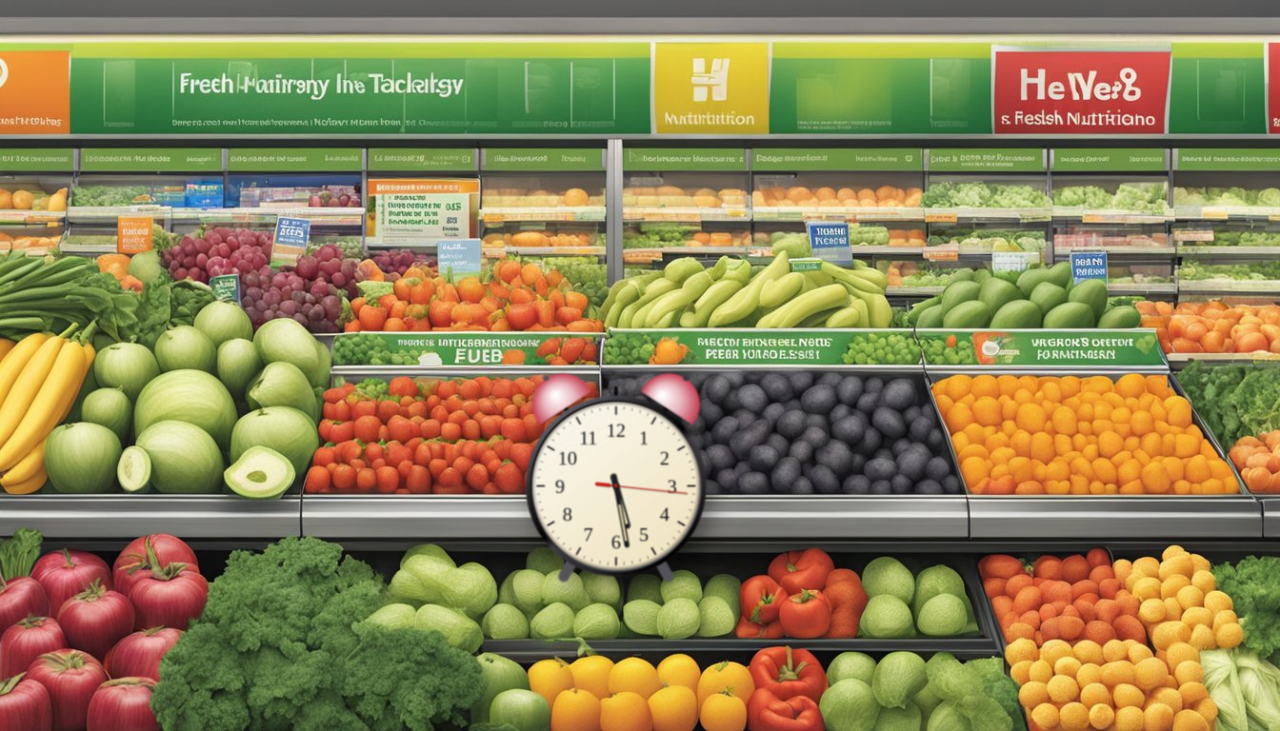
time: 5:28:16
